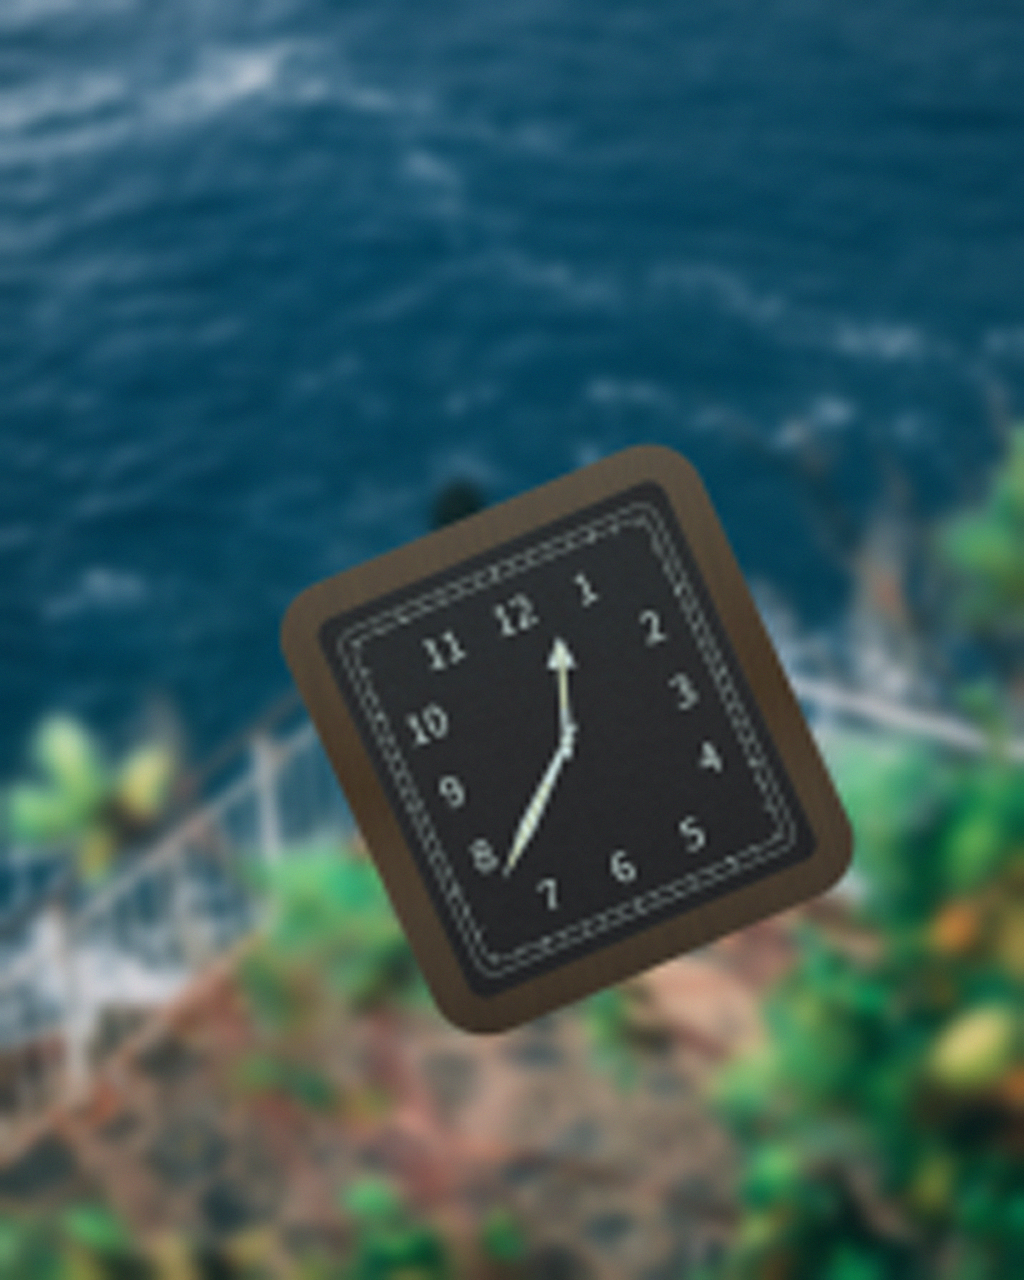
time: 12:38
